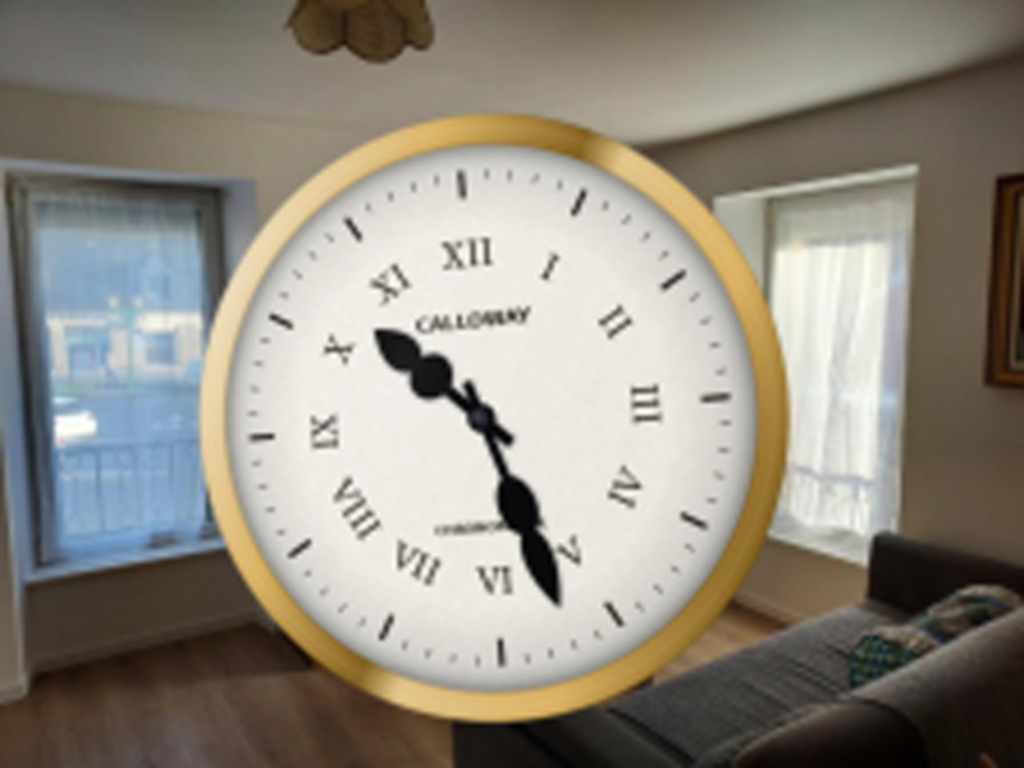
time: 10:27
